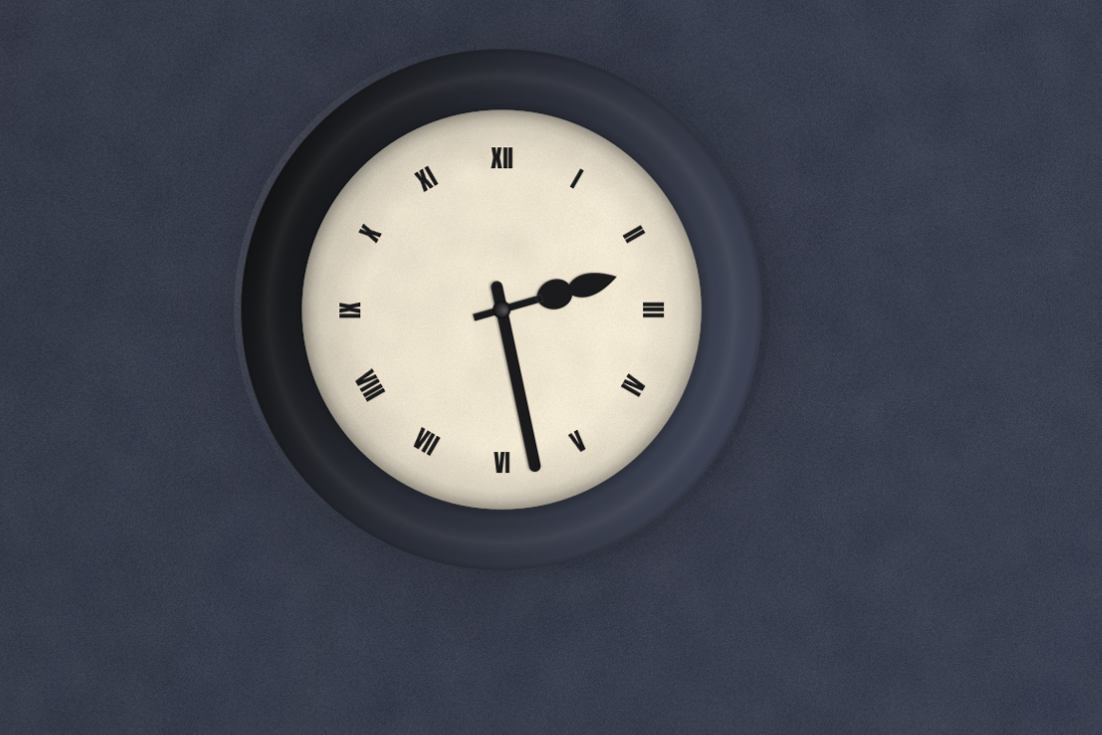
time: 2:28
